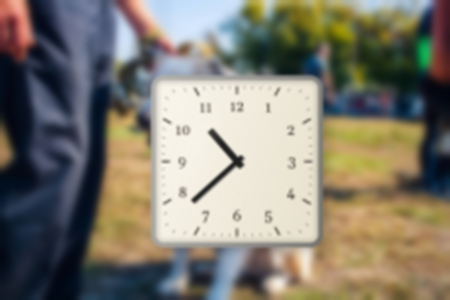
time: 10:38
